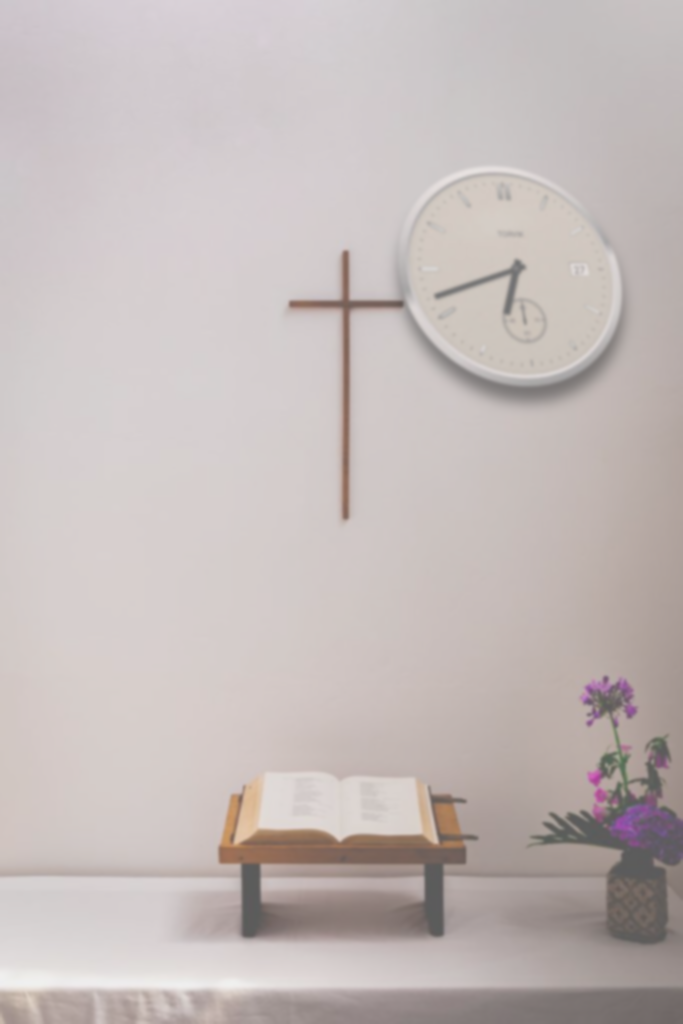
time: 6:42
